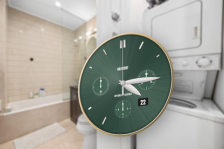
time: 4:15
